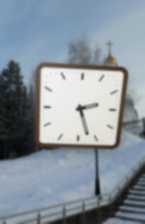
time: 2:27
